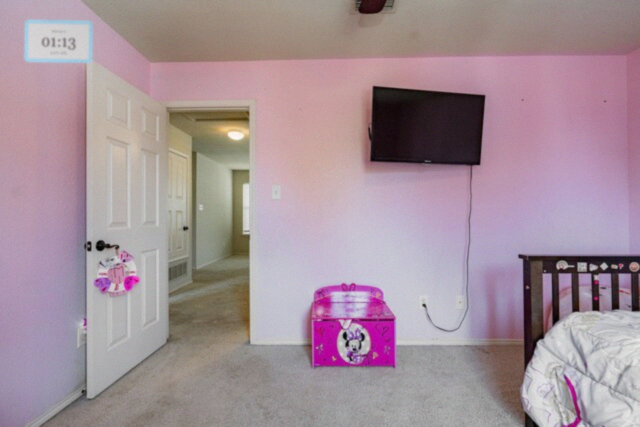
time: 1:13
